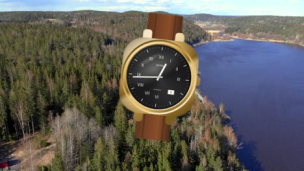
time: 12:44
